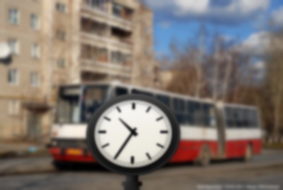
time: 10:35
